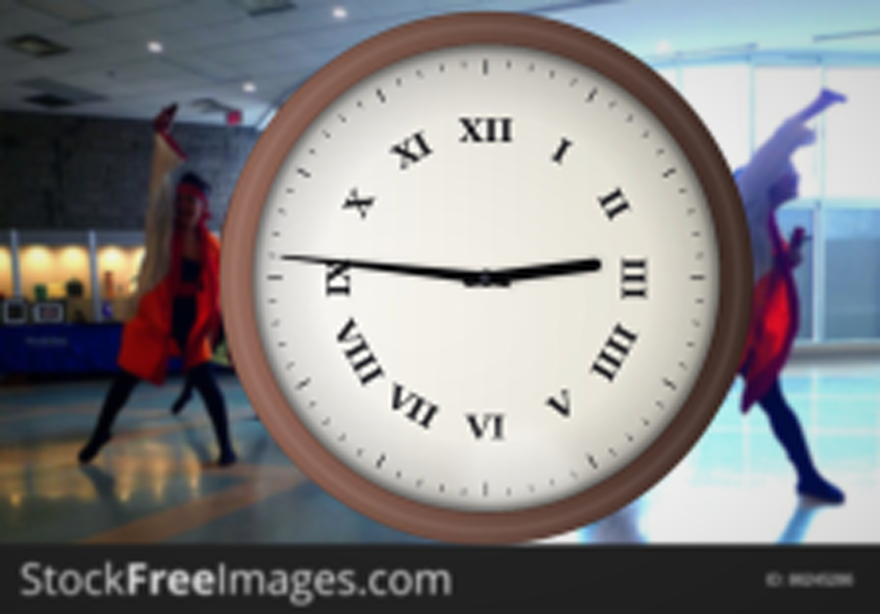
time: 2:46
